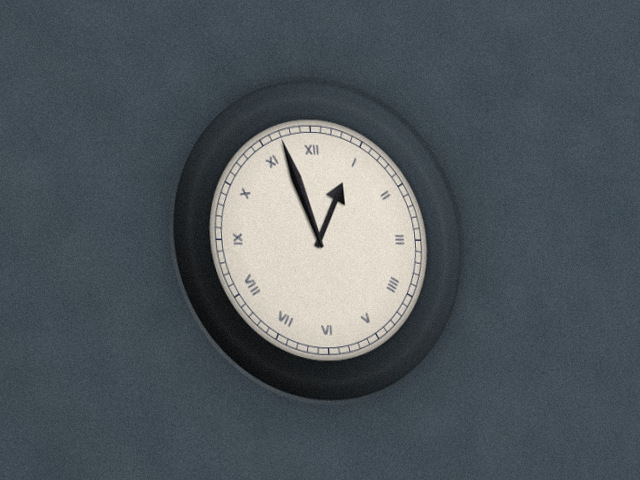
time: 12:57
